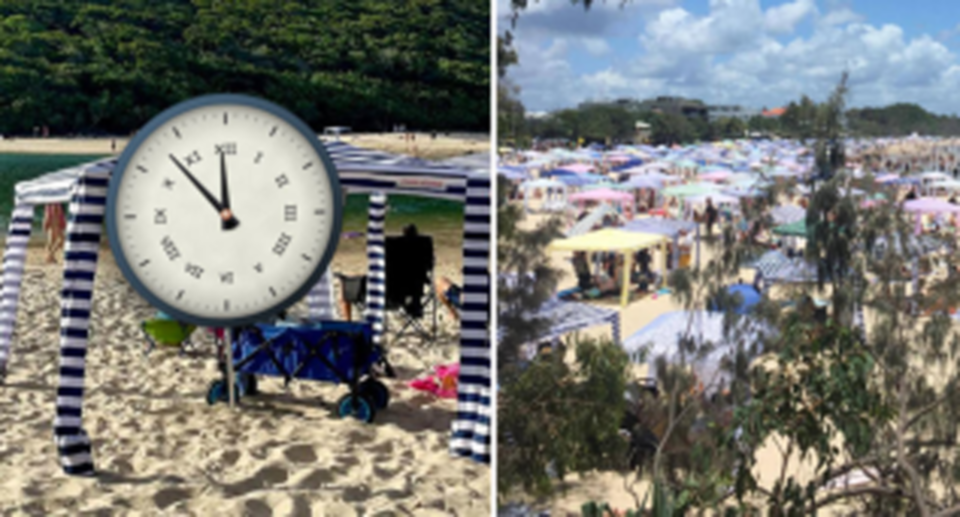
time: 11:53
